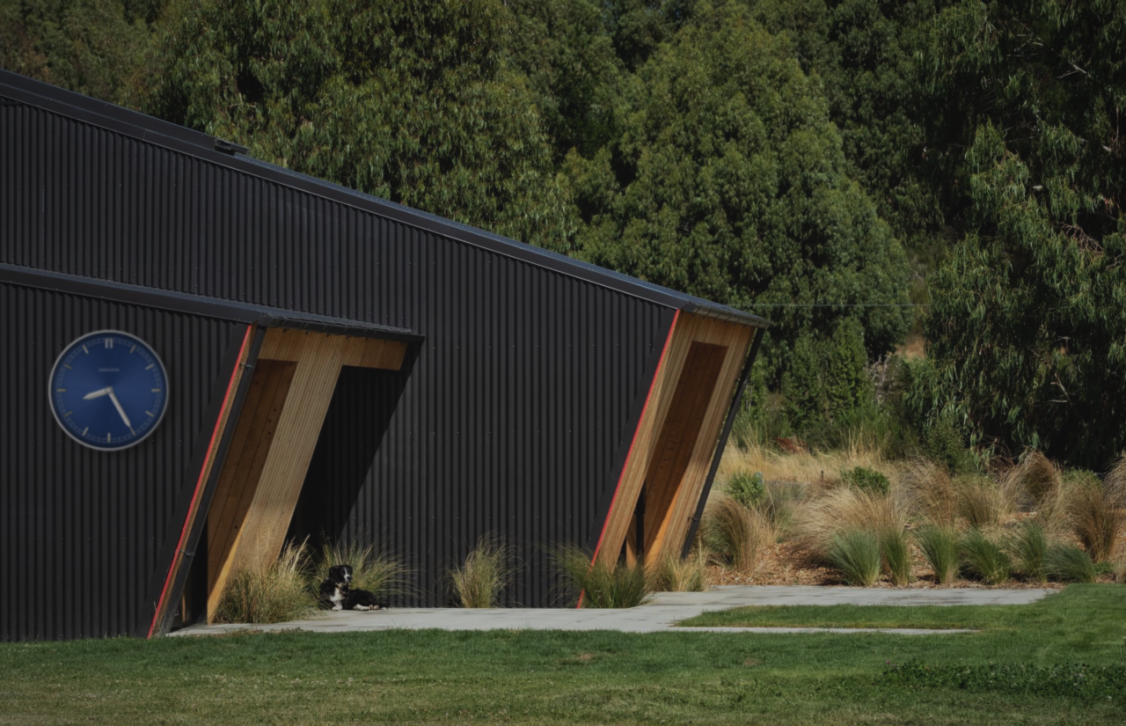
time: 8:25
